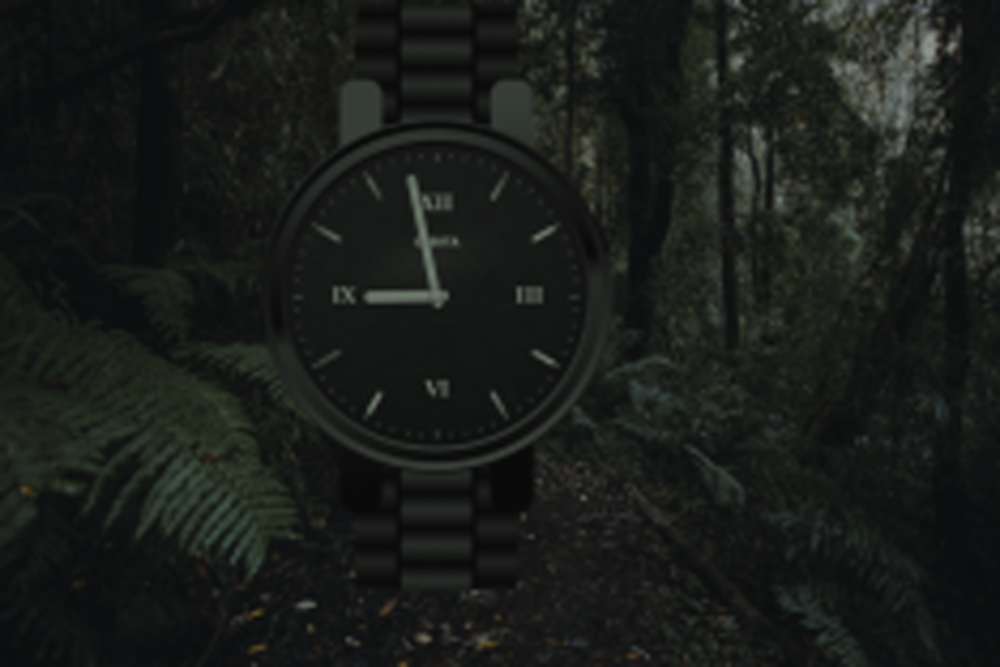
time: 8:58
